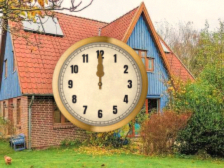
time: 12:00
